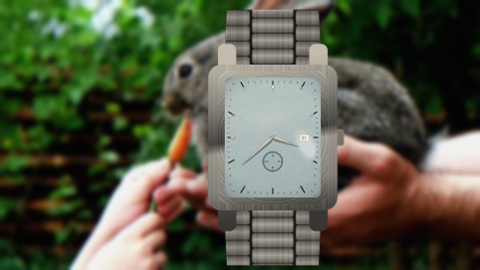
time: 3:38
